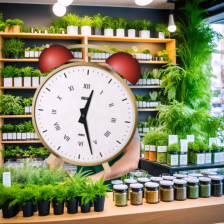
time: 12:27
